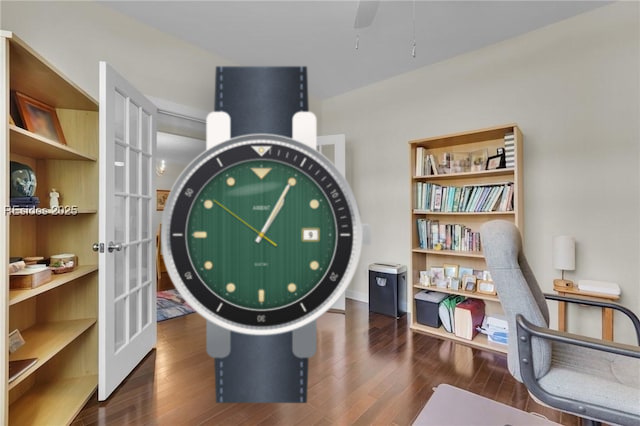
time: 1:04:51
